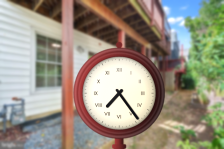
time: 7:24
